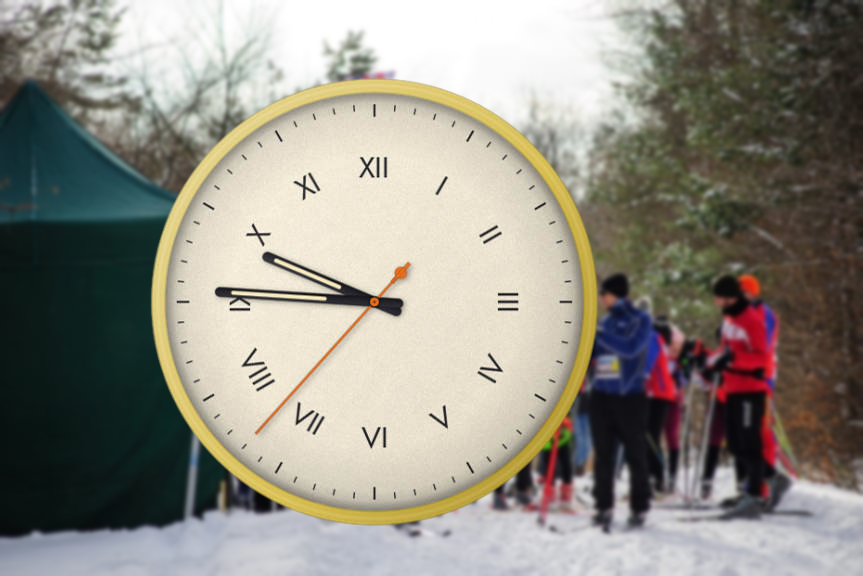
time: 9:45:37
